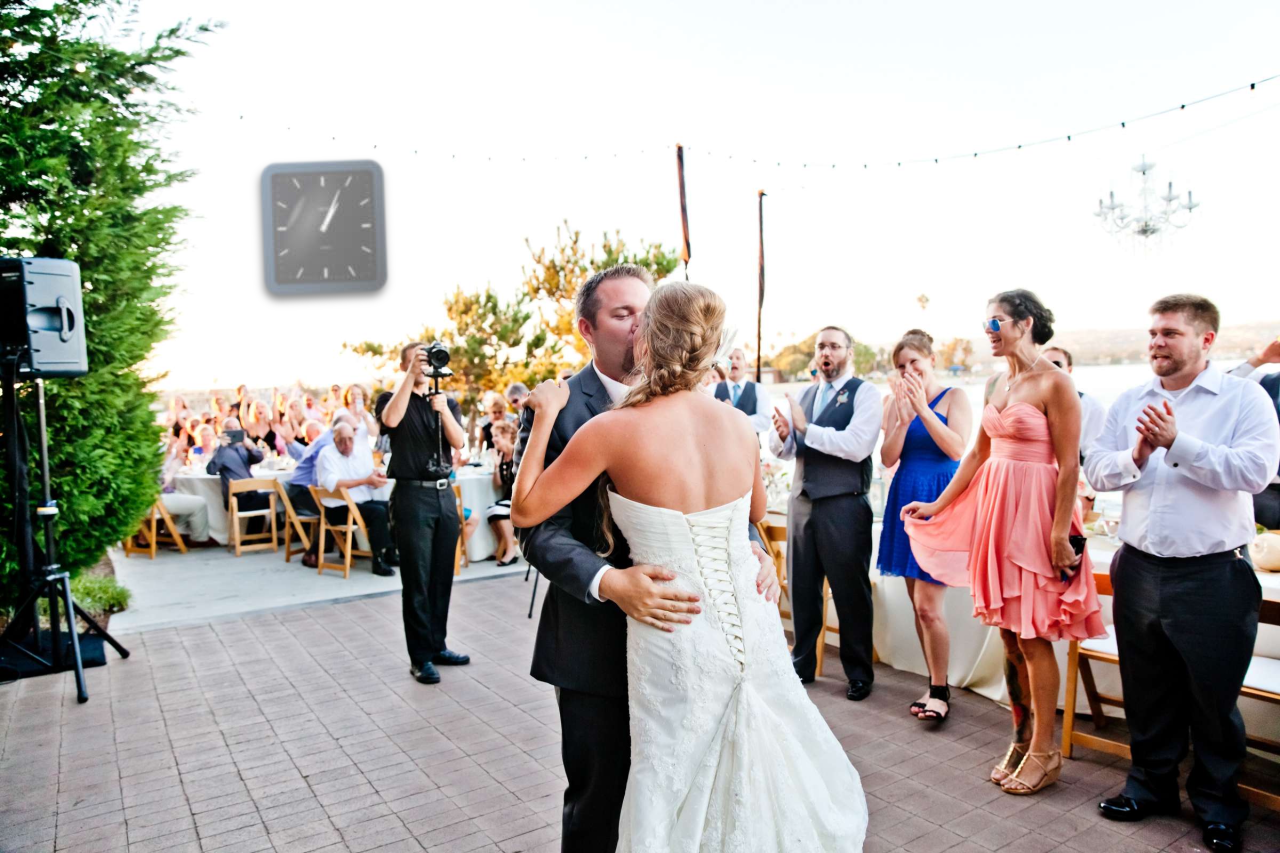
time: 1:04
